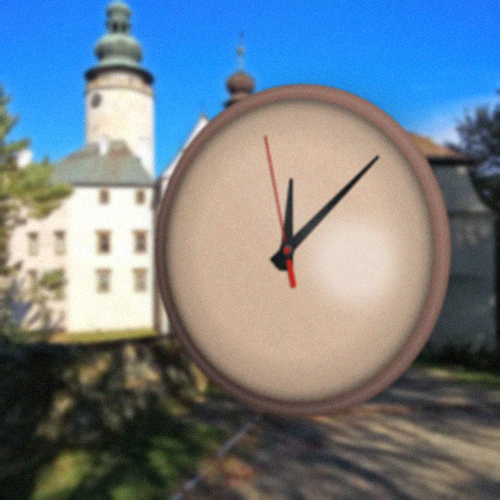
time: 12:07:58
